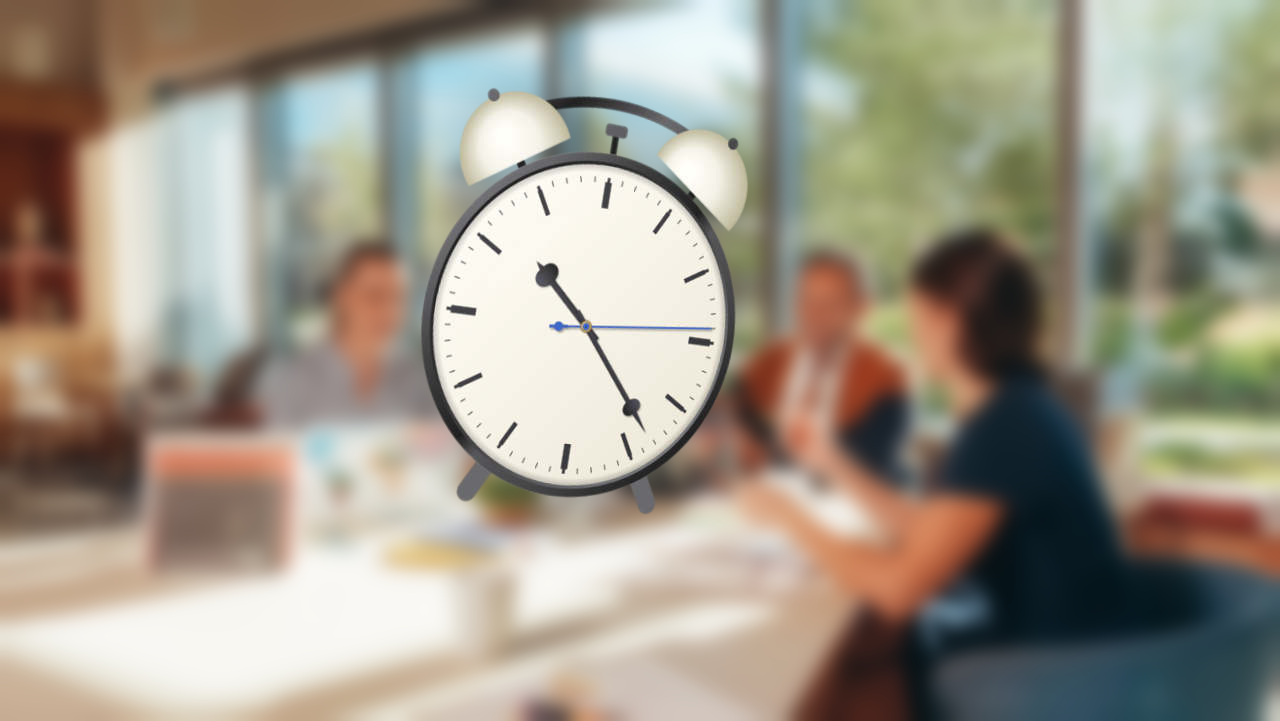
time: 10:23:14
